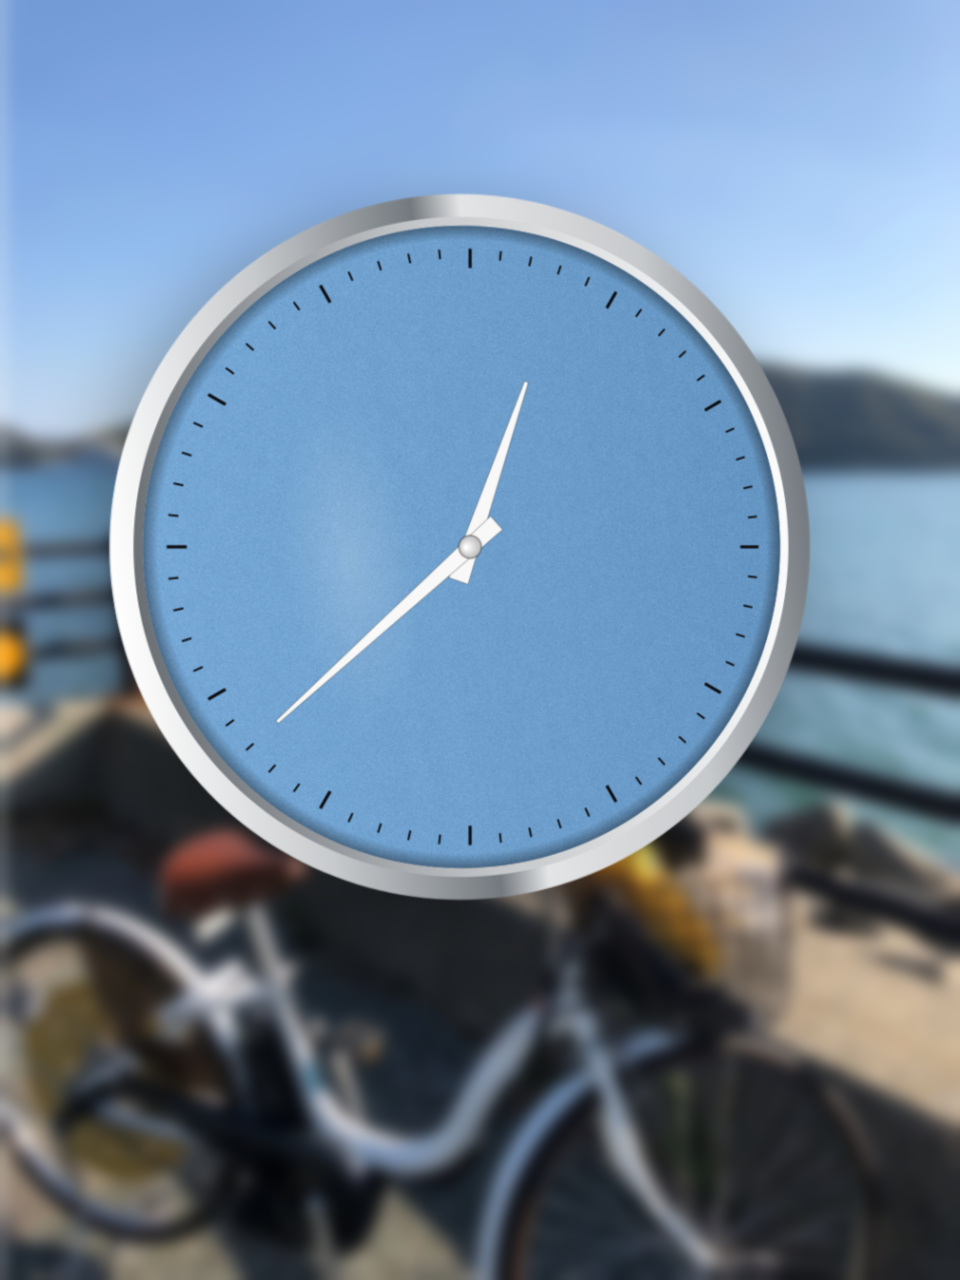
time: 12:38
